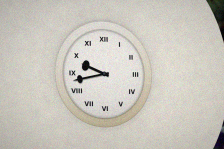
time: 9:43
